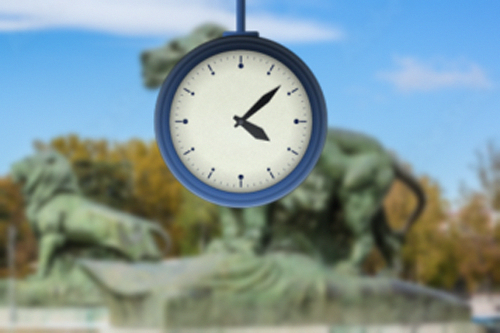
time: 4:08
